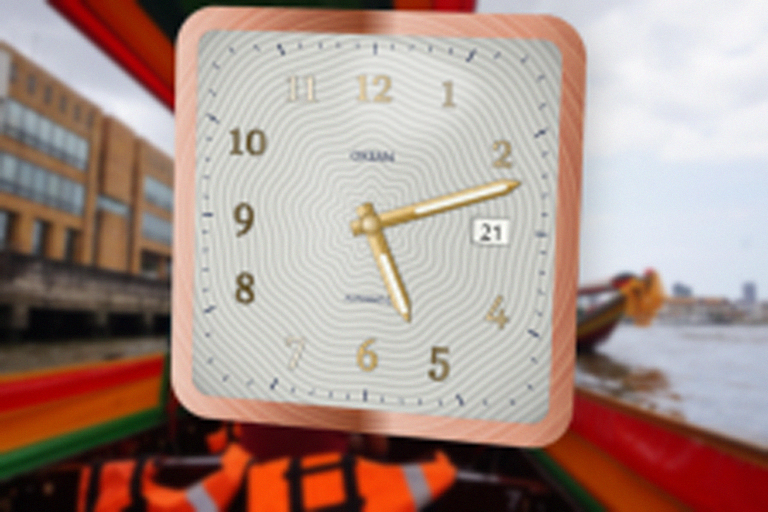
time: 5:12
